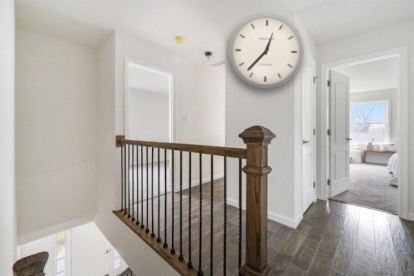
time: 12:37
